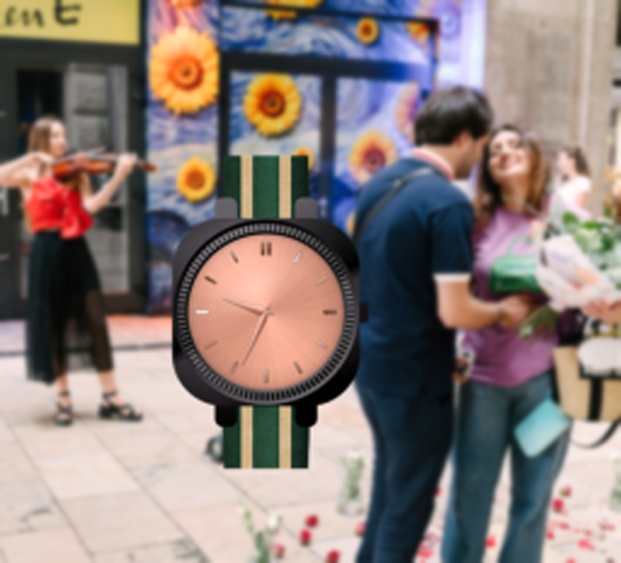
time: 9:34
